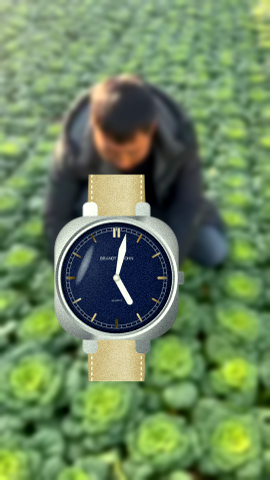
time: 5:02
